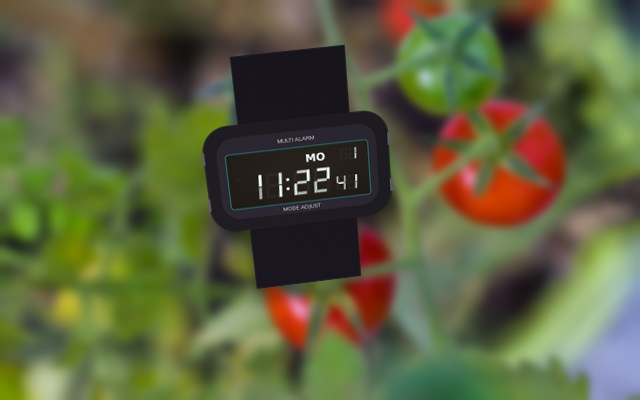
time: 11:22:41
